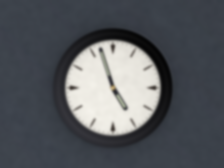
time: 4:57
